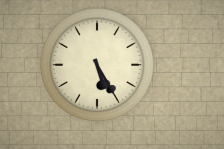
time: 5:25
